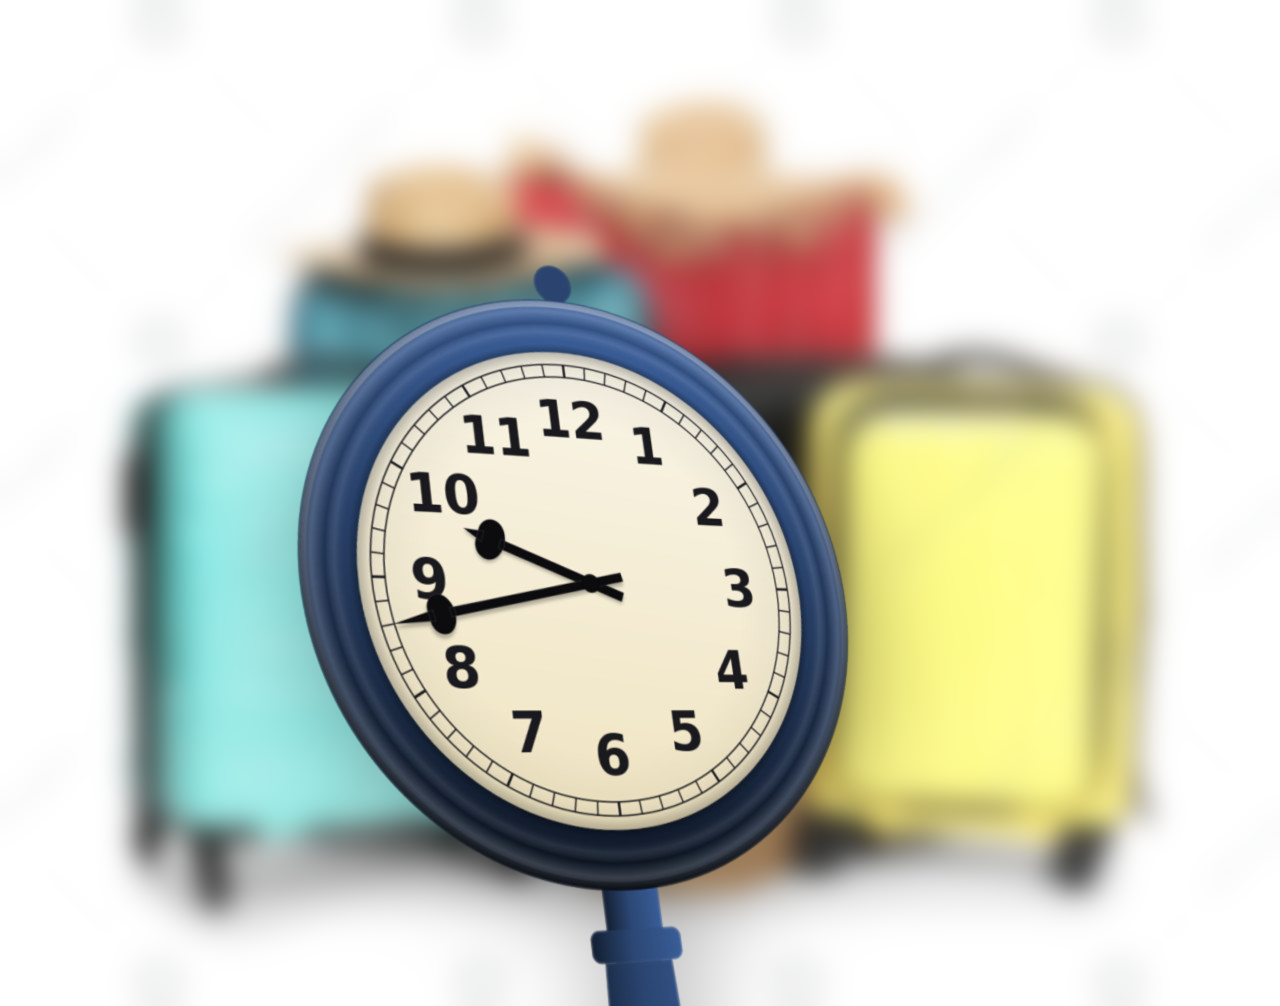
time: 9:43
